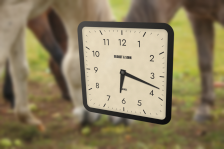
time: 6:18
